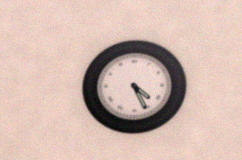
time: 4:26
